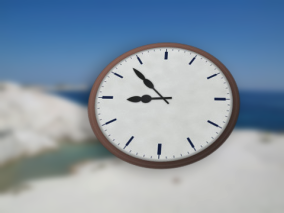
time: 8:53
